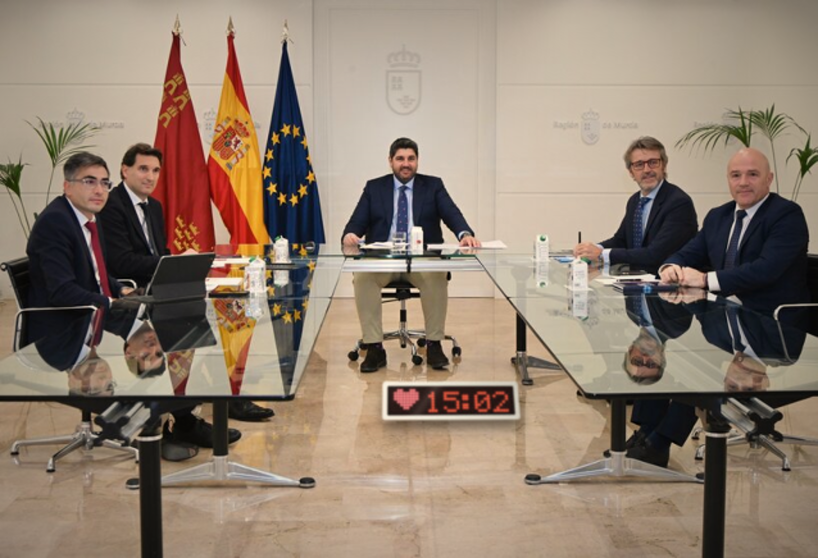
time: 15:02
